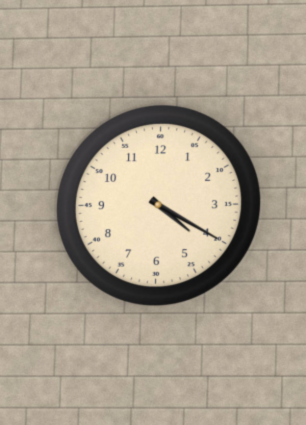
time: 4:20
